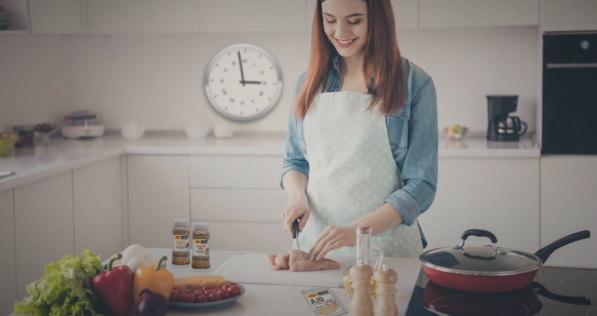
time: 2:58
